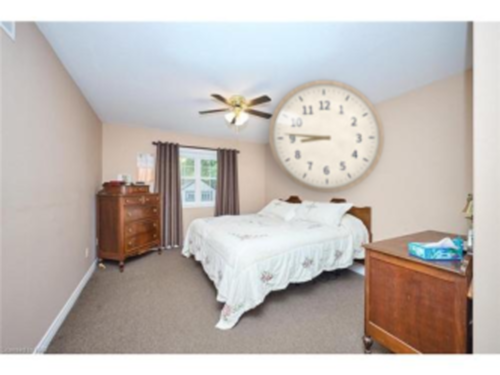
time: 8:46
